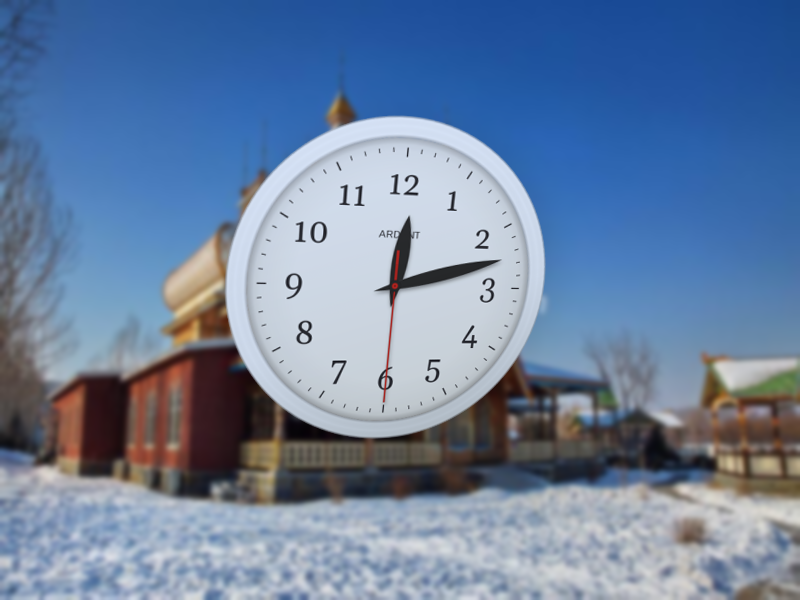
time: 12:12:30
